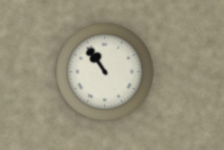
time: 10:54
